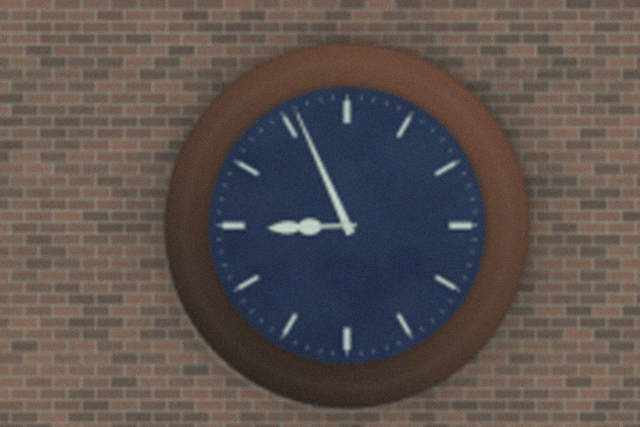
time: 8:56
